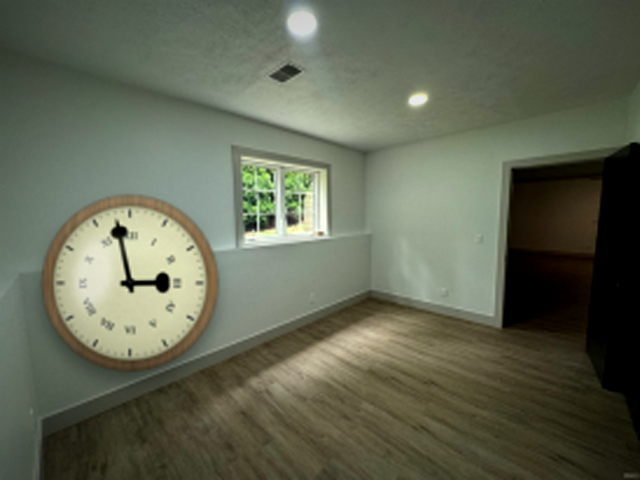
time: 2:58
